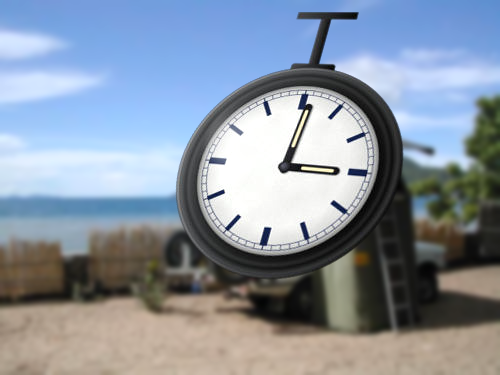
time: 3:01
